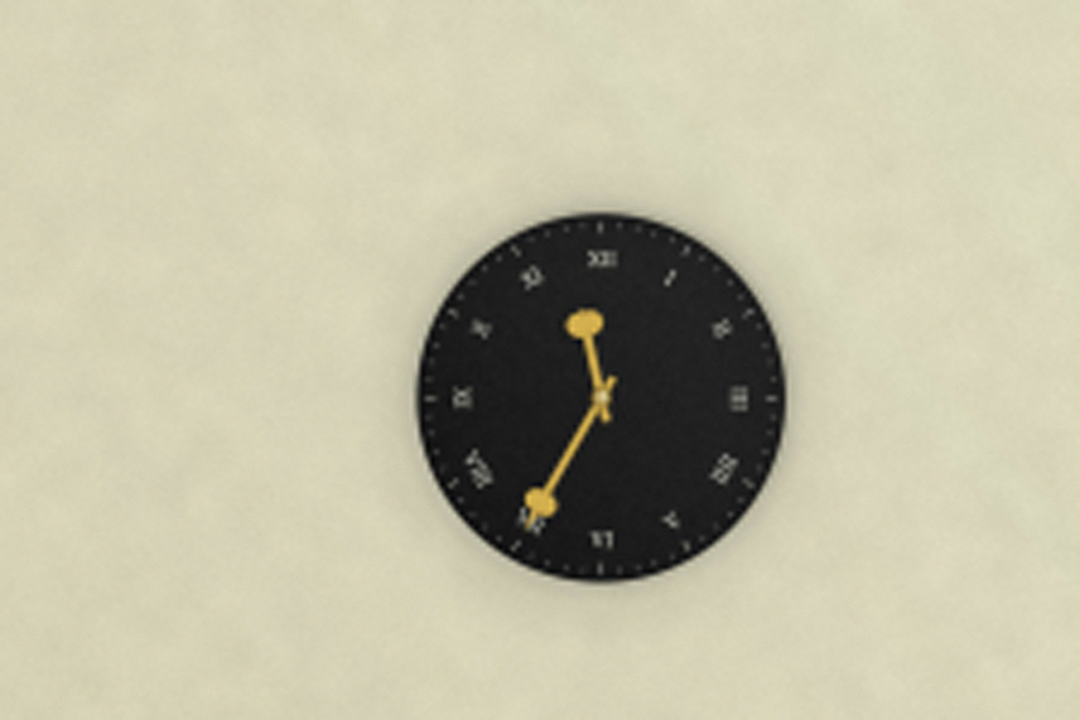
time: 11:35
